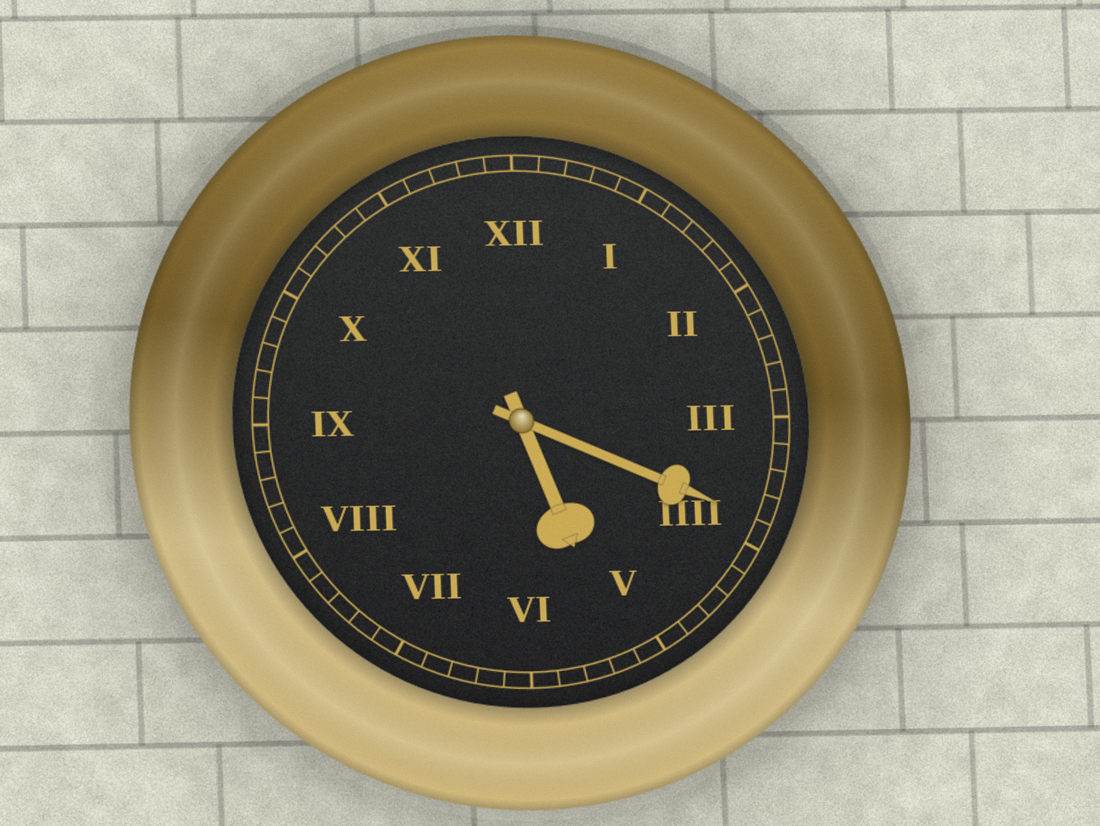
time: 5:19
